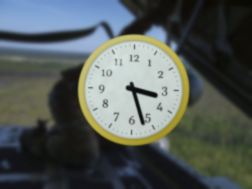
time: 3:27
